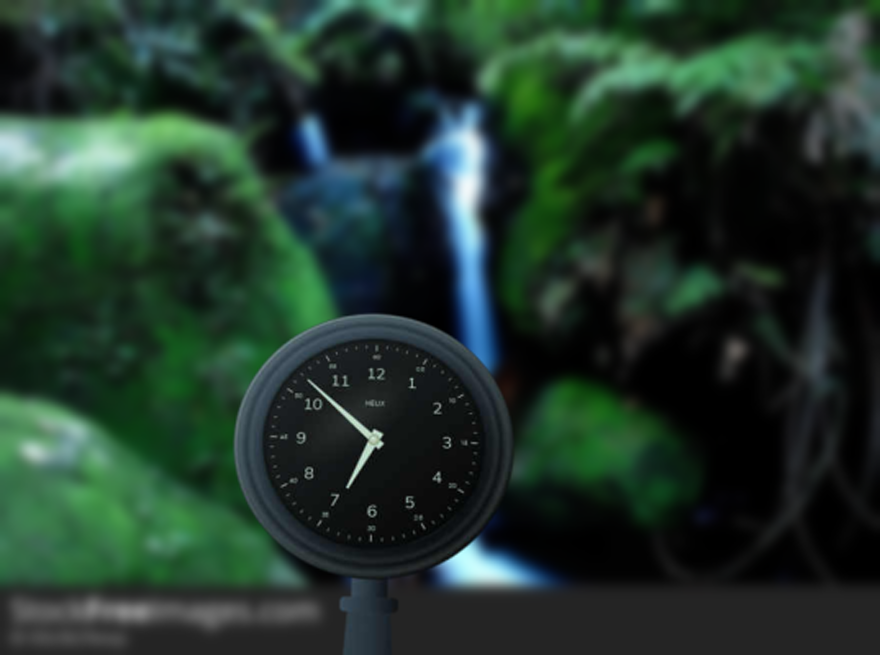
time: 6:52
